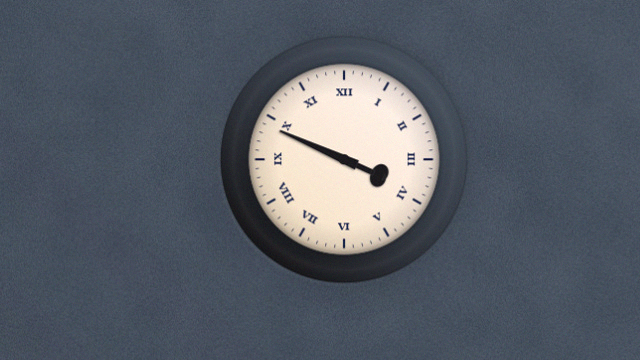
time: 3:49
